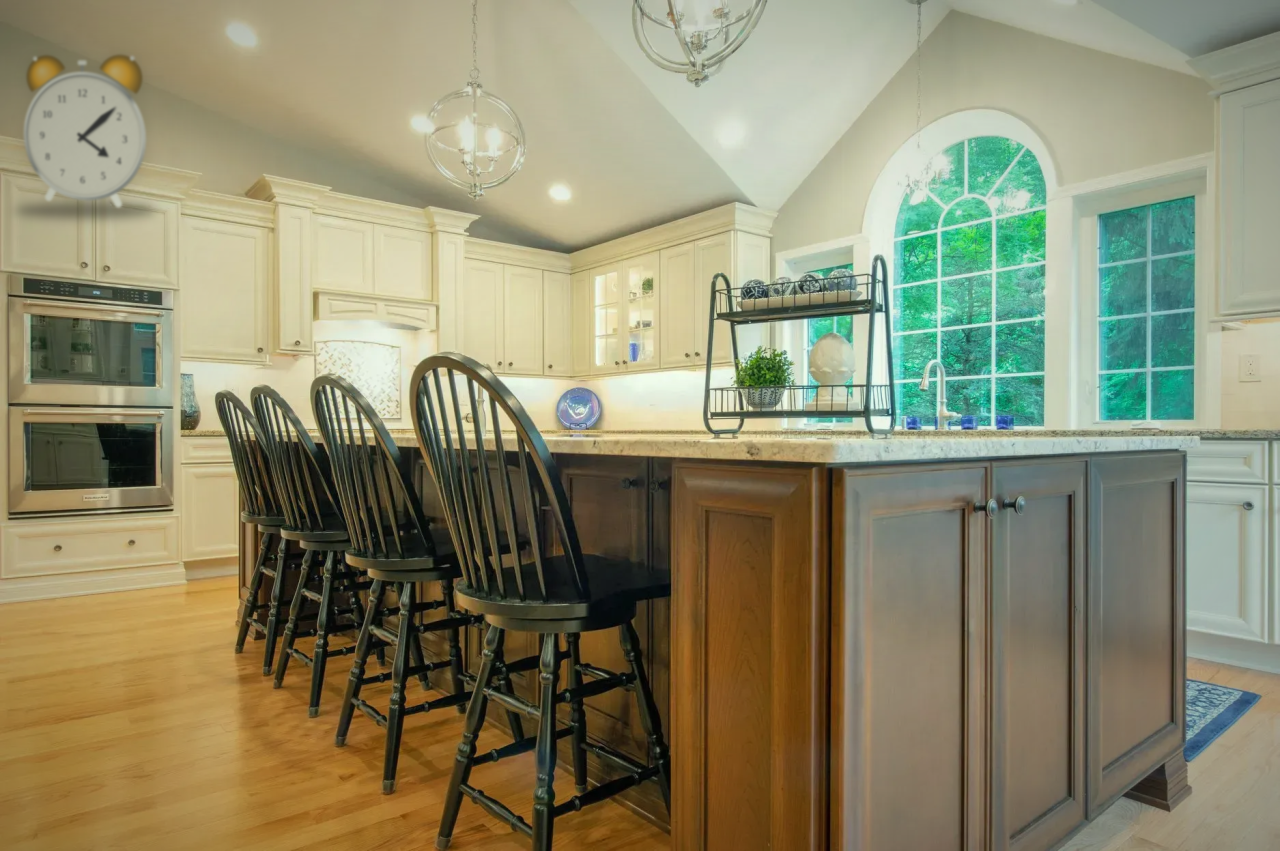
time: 4:08
